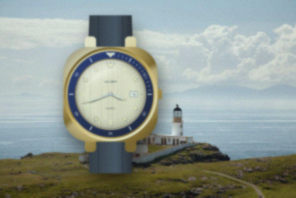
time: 3:42
